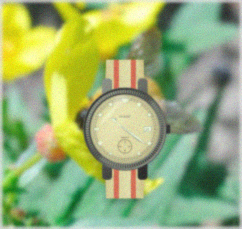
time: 10:21
